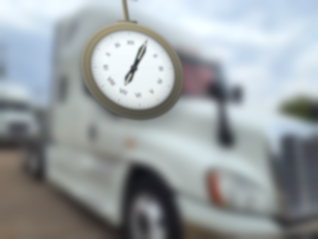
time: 7:05
